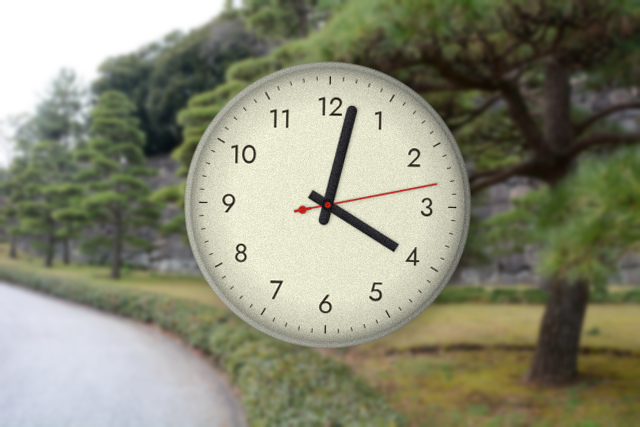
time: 4:02:13
